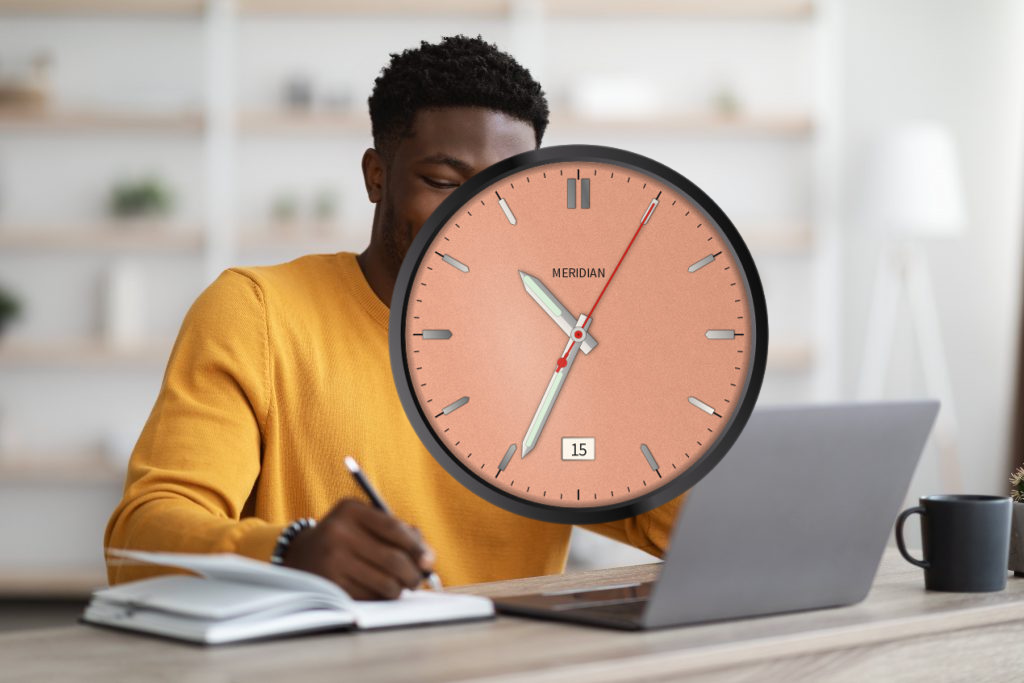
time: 10:34:05
